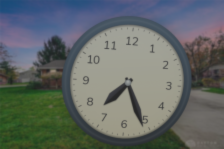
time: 7:26
